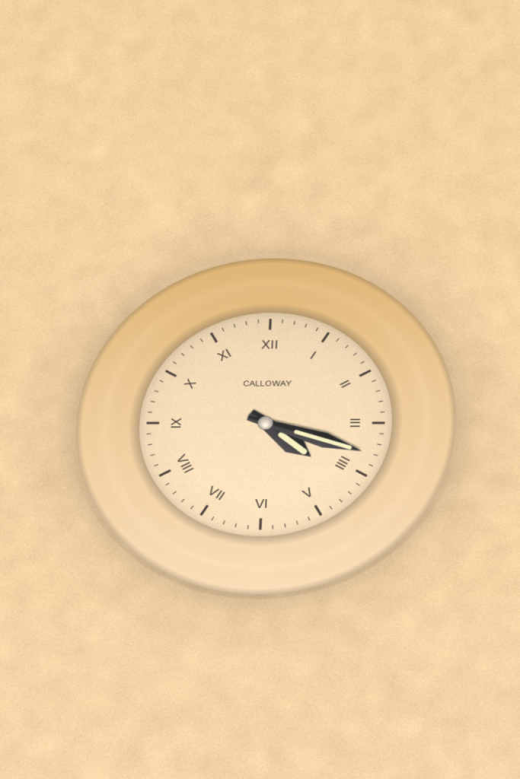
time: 4:18
